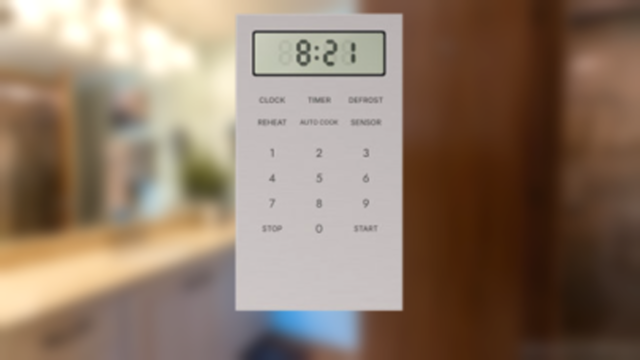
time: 8:21
